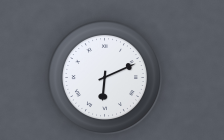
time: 6:11
